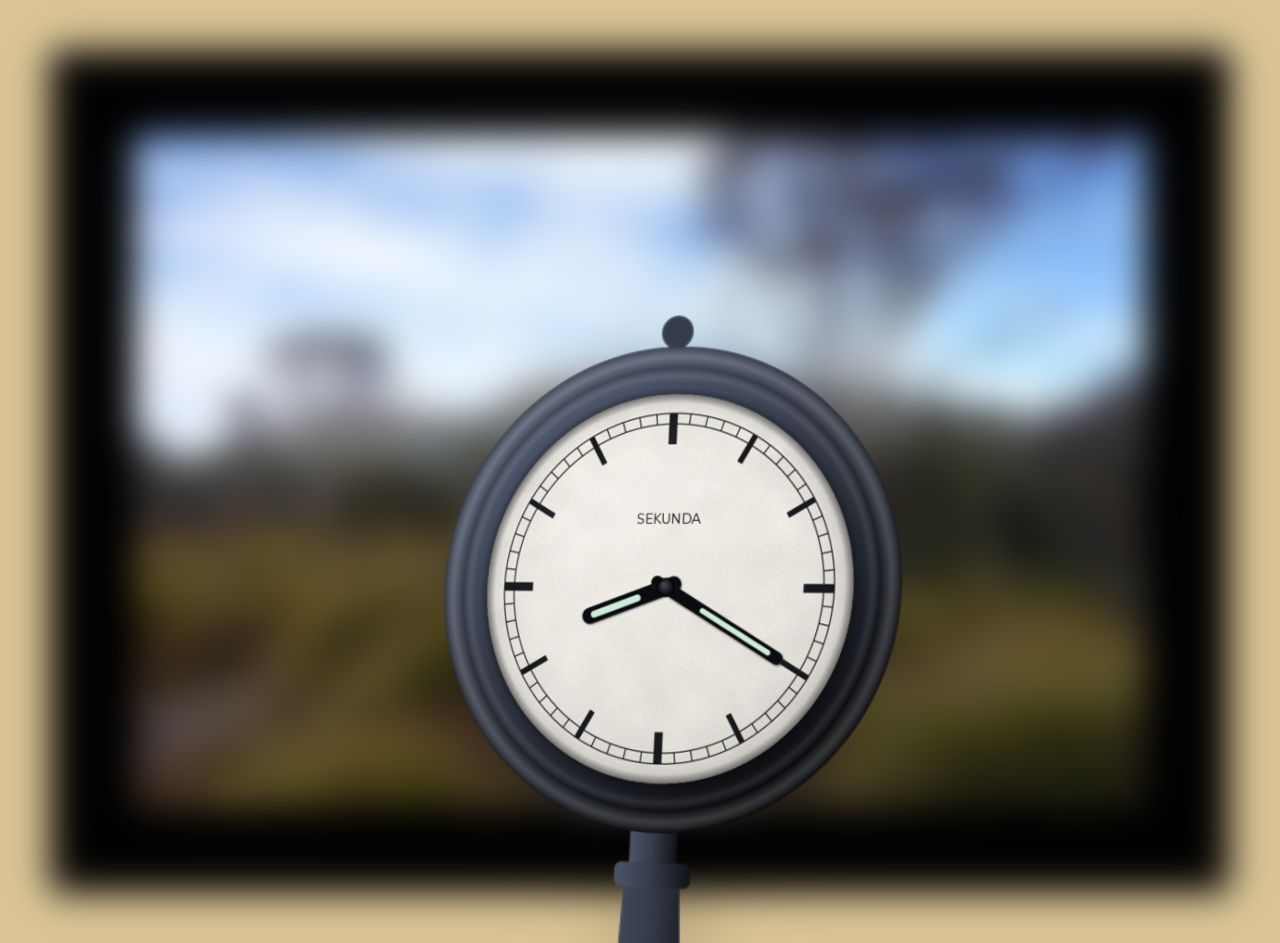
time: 8:20
